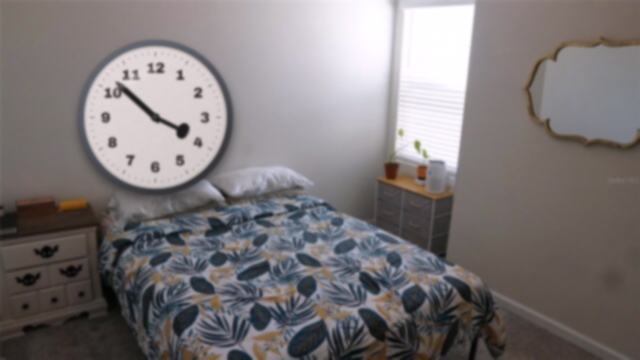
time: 3:52
